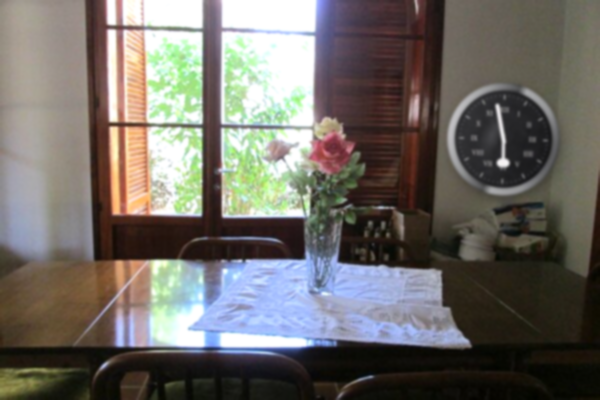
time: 5:58
